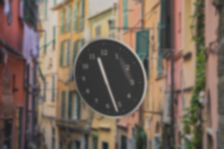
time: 11:27
